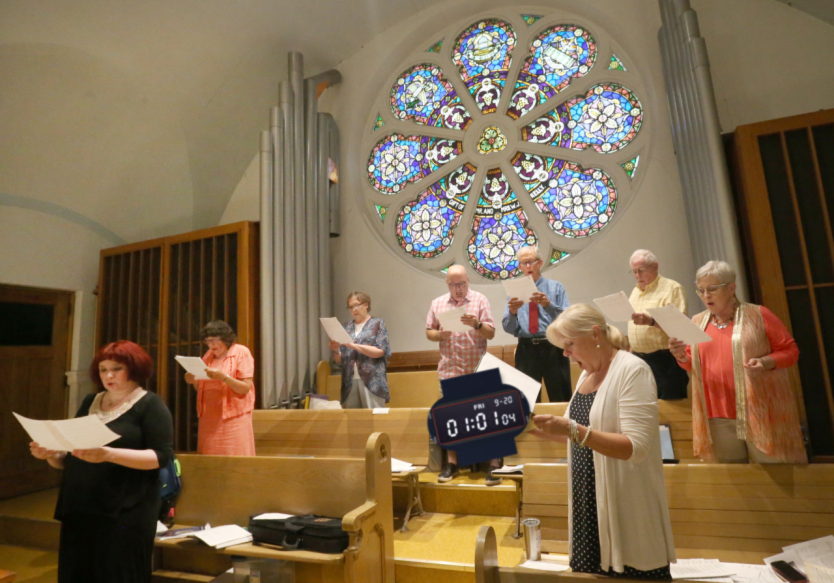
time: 1:01:04
